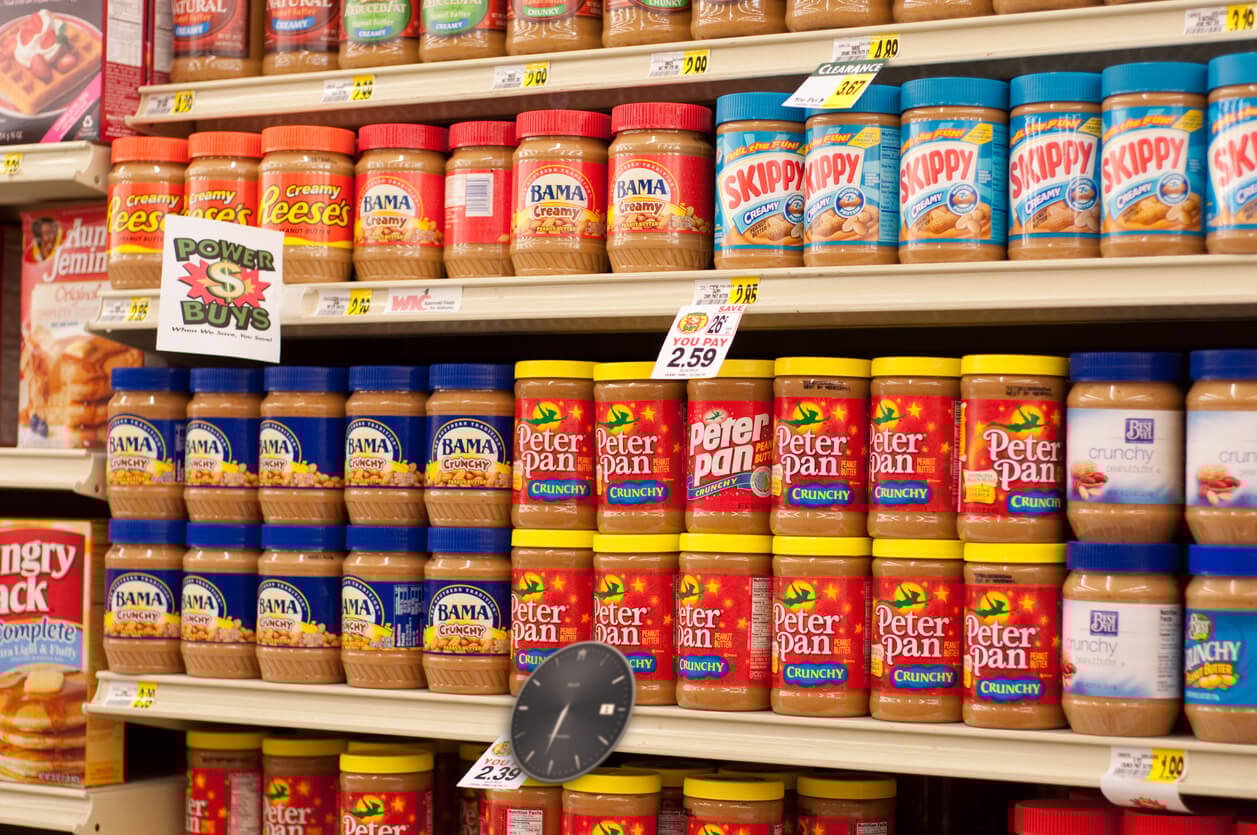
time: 6:32
